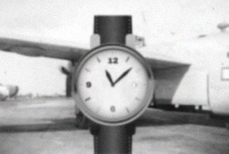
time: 11:08
